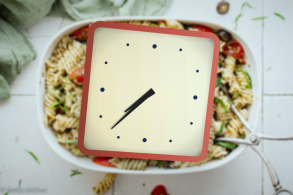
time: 7:37
